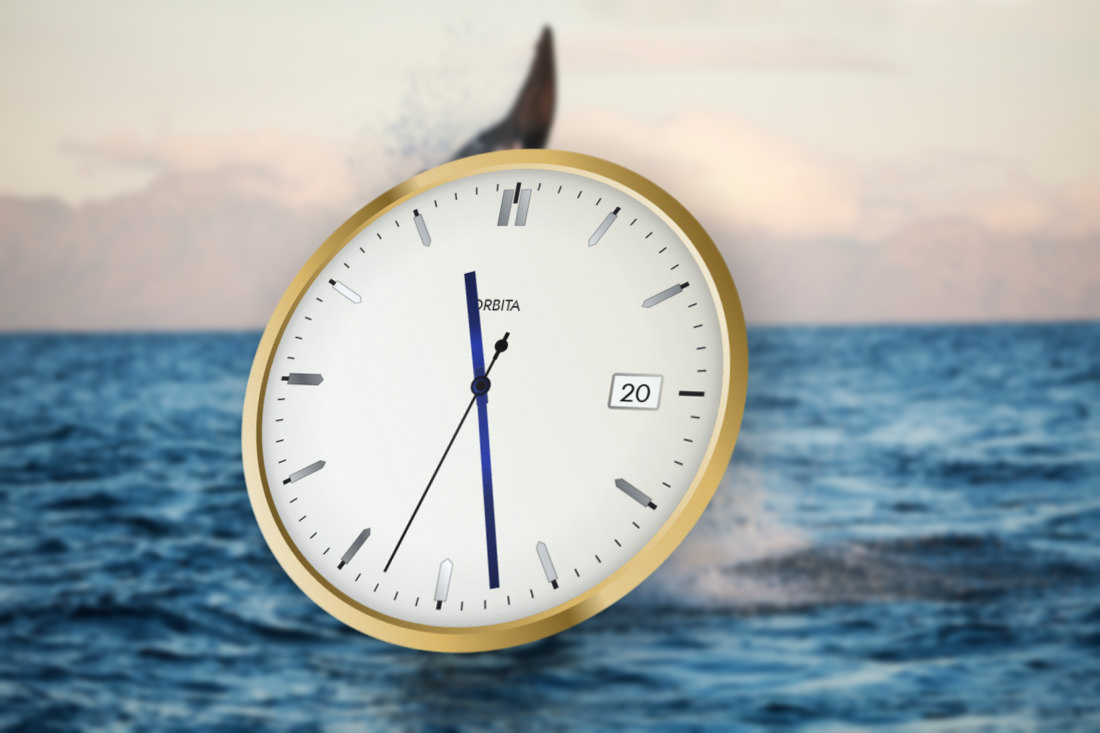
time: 11:27:33
